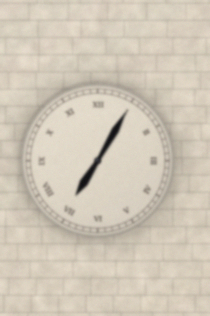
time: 7:05
